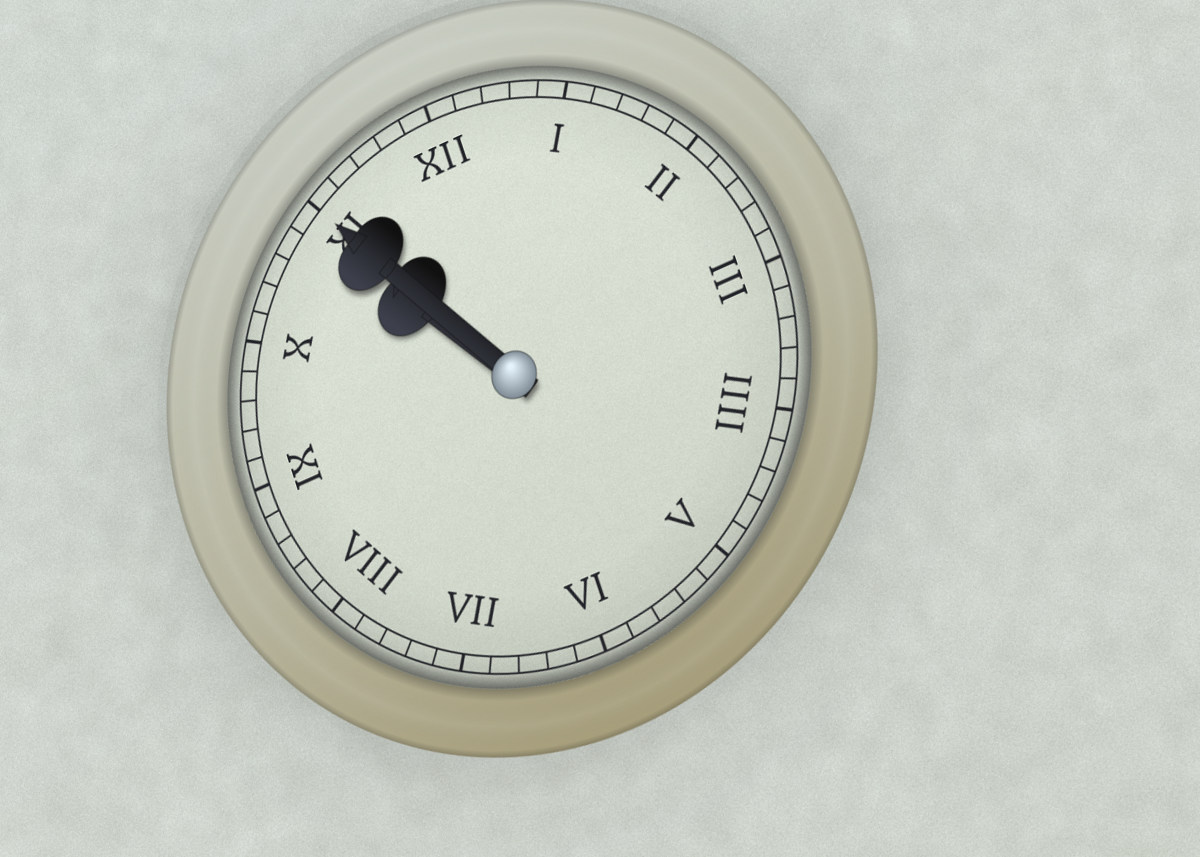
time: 10:55
